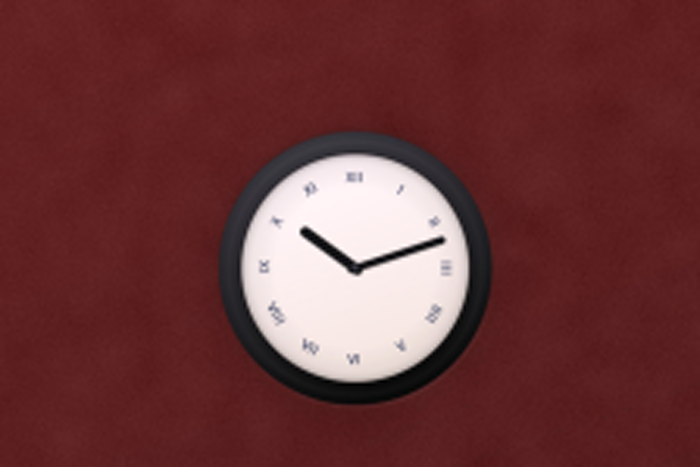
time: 10:12
